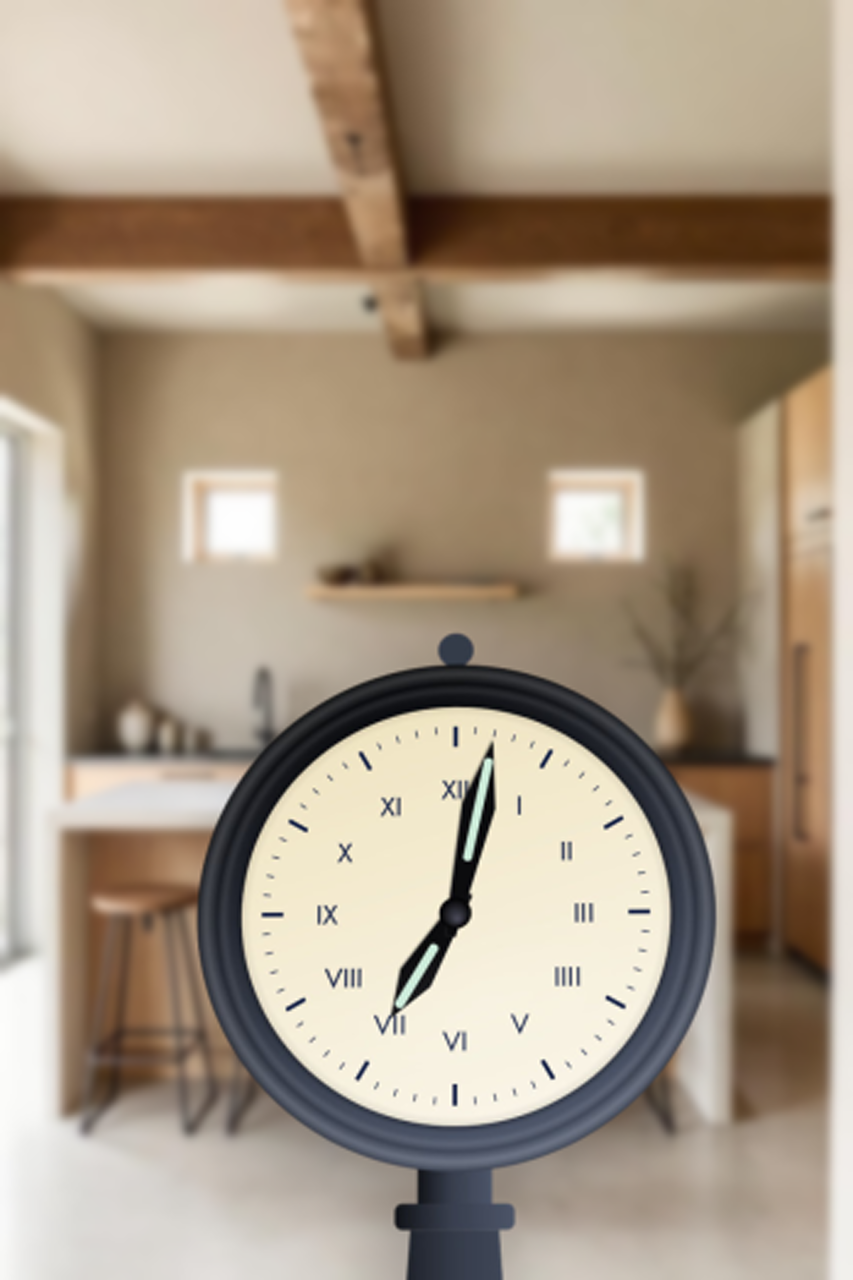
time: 7:02
